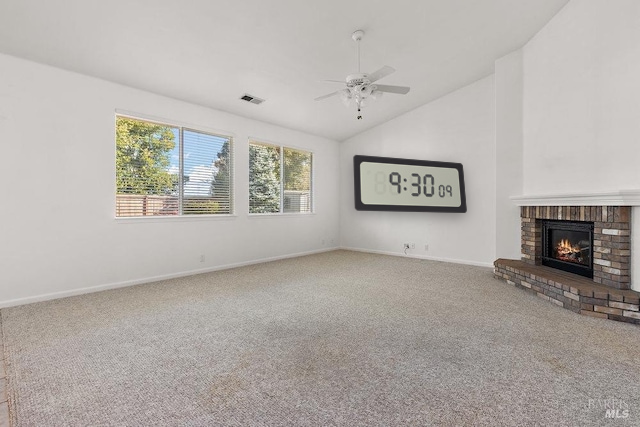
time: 9:30:09
